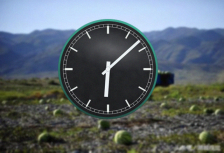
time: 6:08
